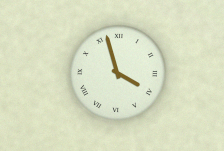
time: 3:57
